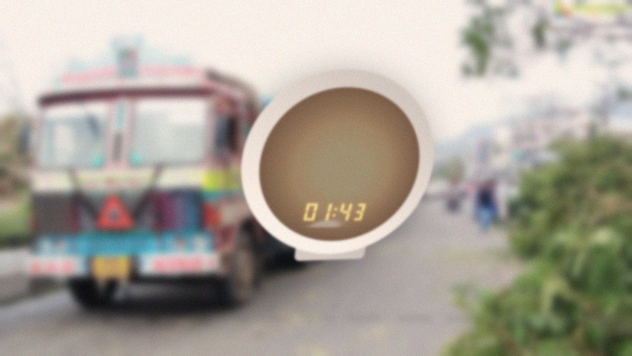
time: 1:43
